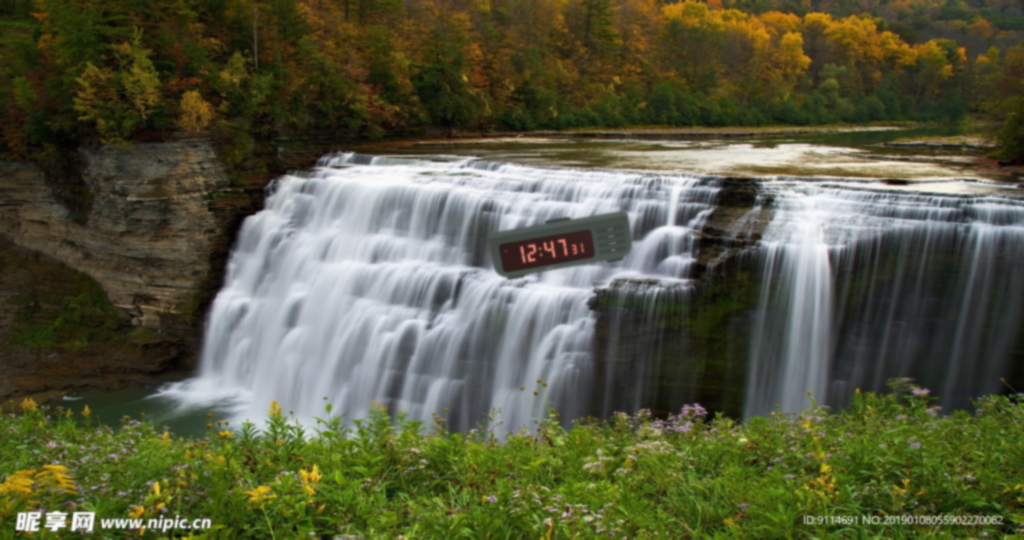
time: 12:47
